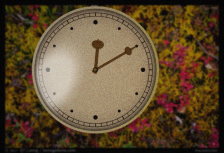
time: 12:10
